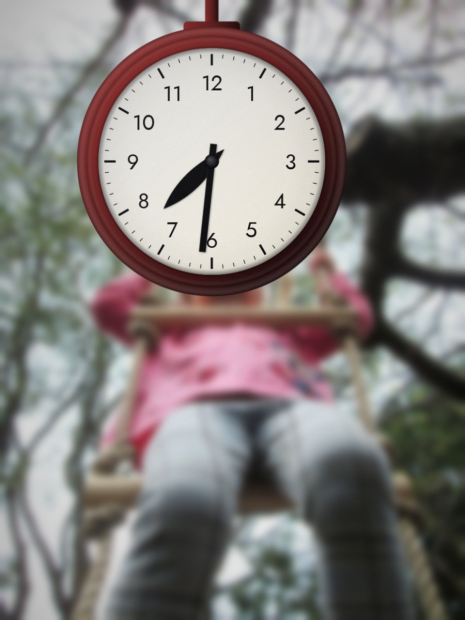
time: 7:31
